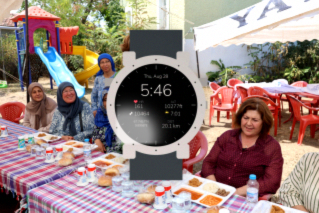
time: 5:46
